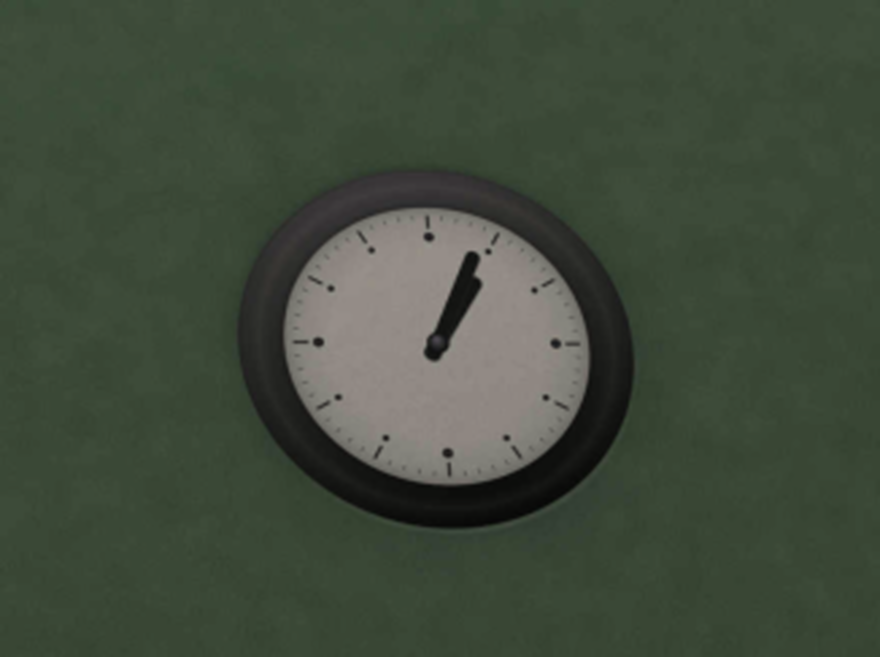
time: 1:04
